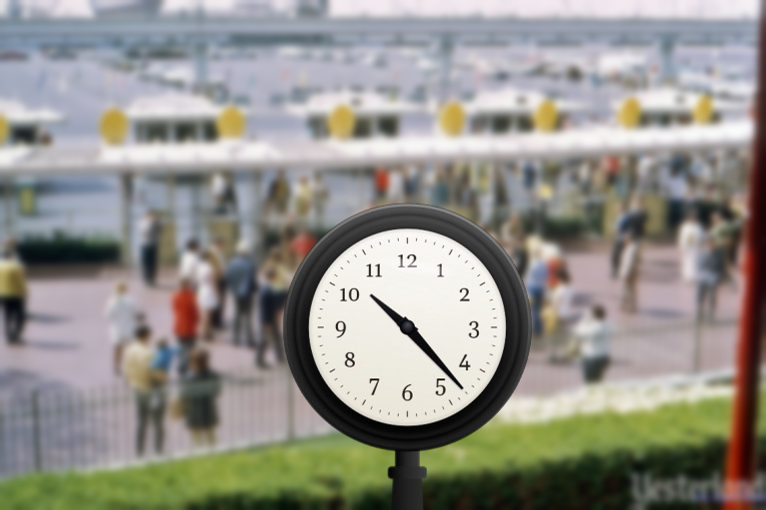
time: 10:23
